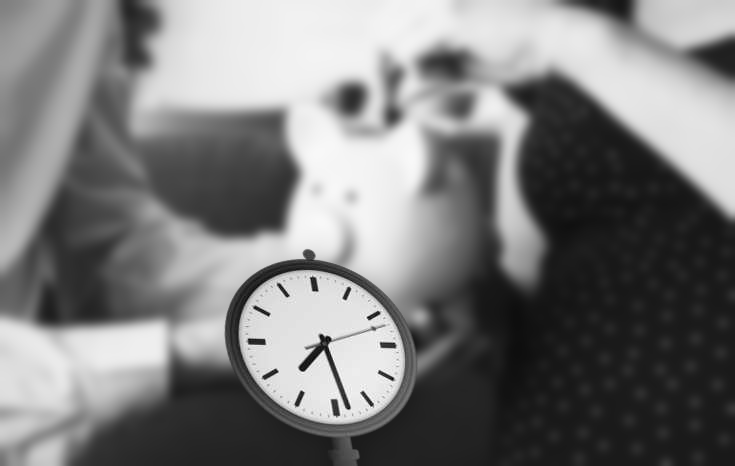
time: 7:28:12
